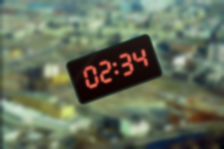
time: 2:34
